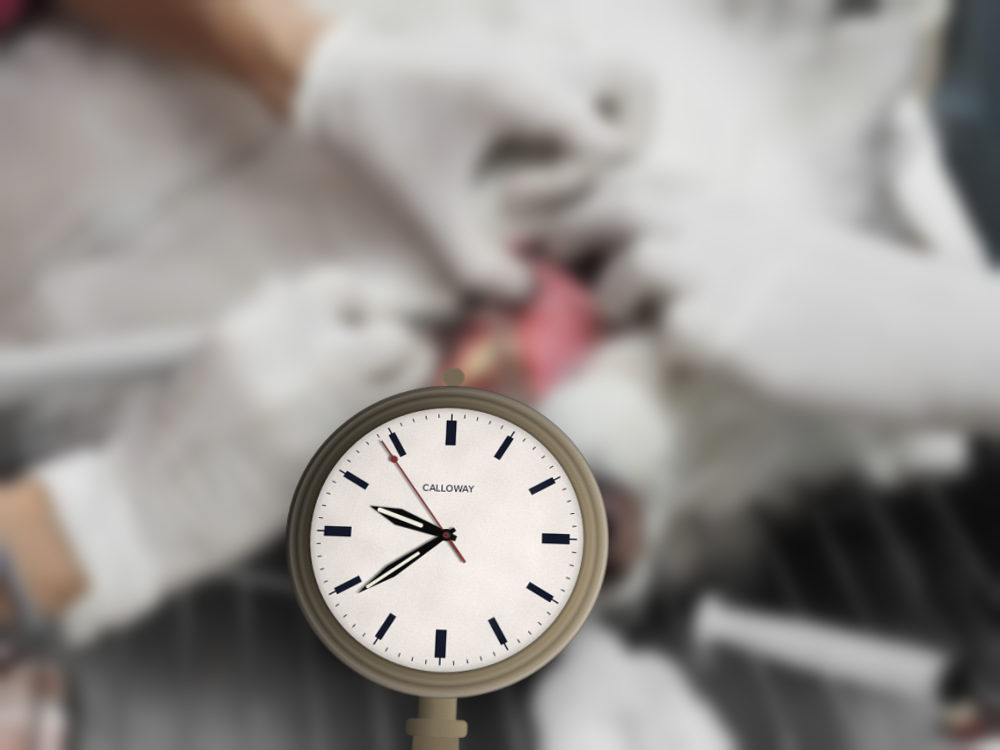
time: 9:38:54
